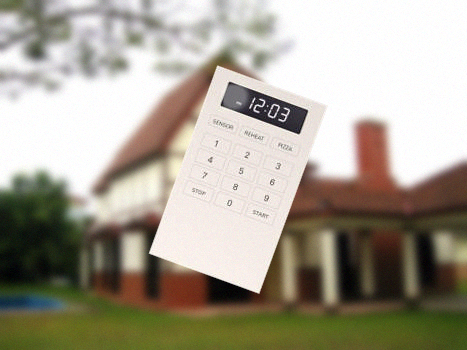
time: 12:03
